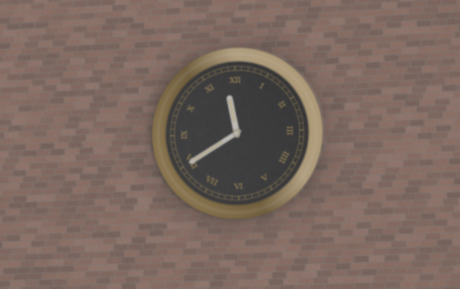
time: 11:40
